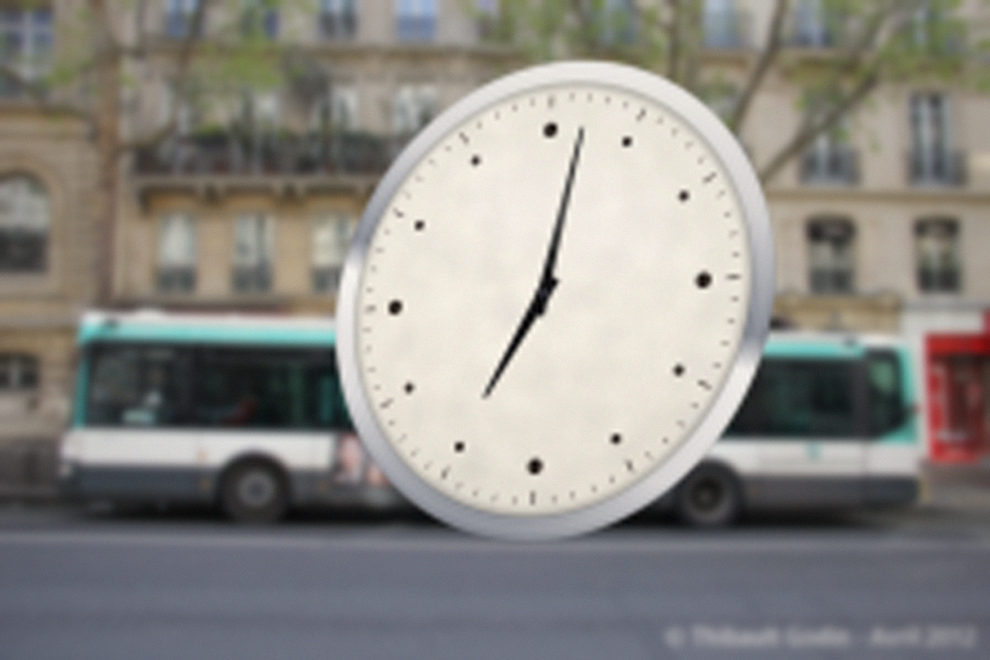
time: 7:02
